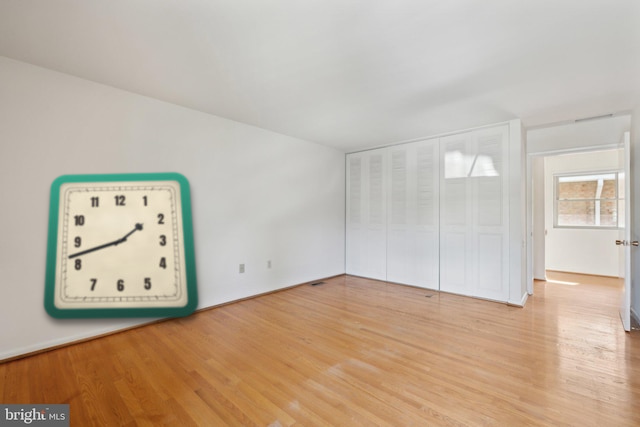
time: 1:42
